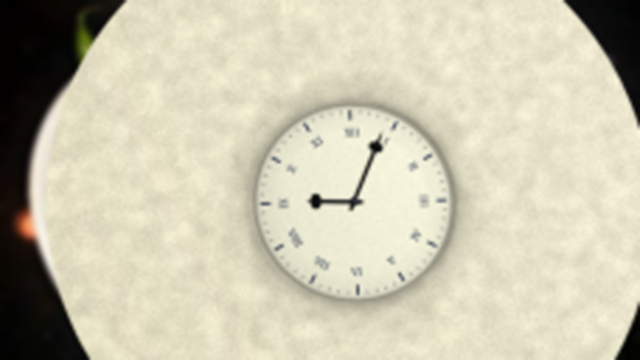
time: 9:04
